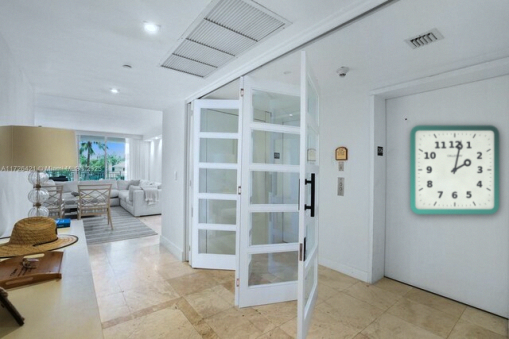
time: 2:02
